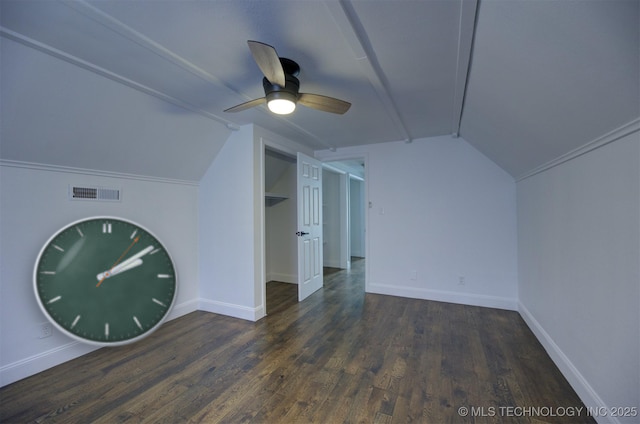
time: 2:09:06
